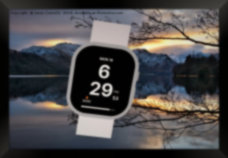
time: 6:29
